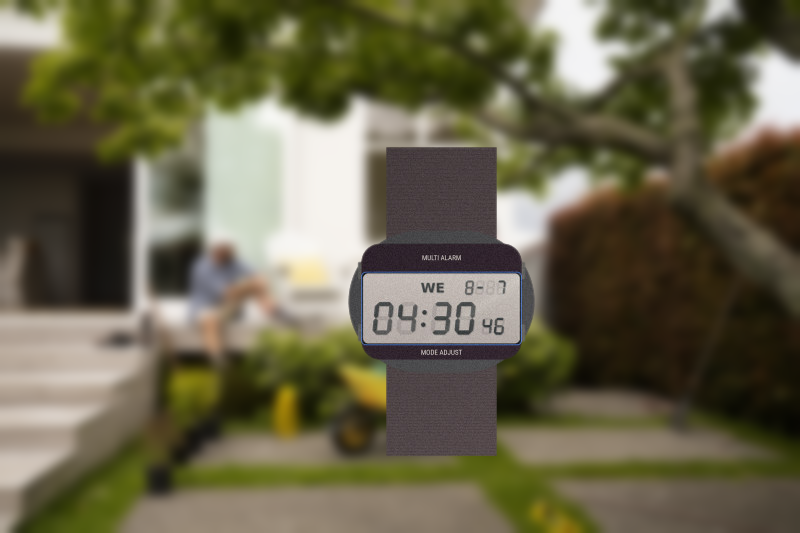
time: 4:30:46
